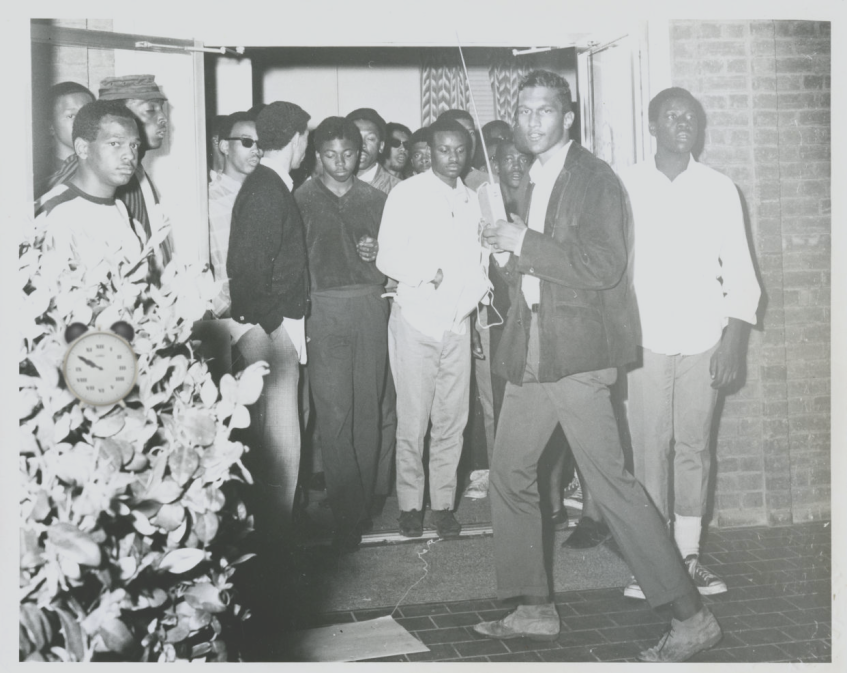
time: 9:50
